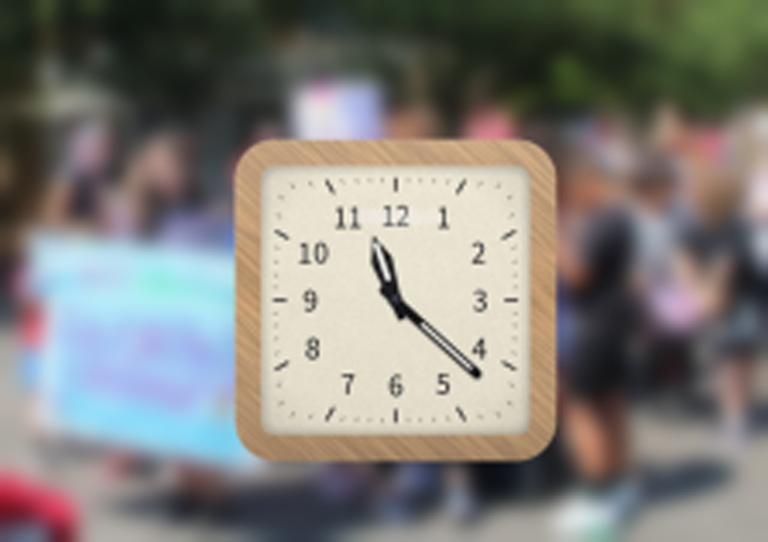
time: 11:22
